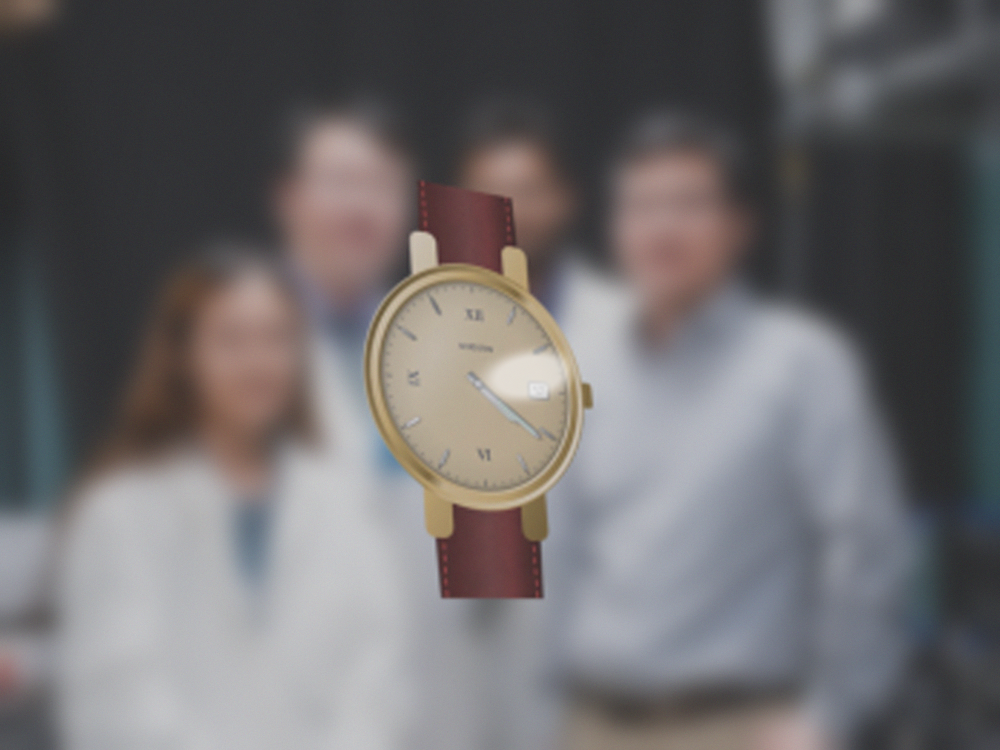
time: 4:21
